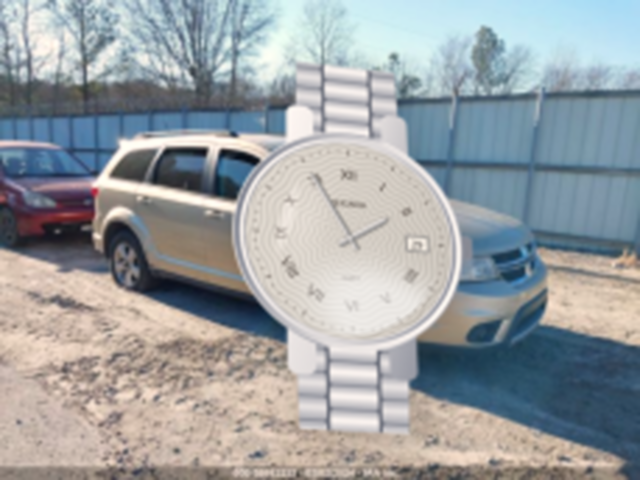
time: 1:55
